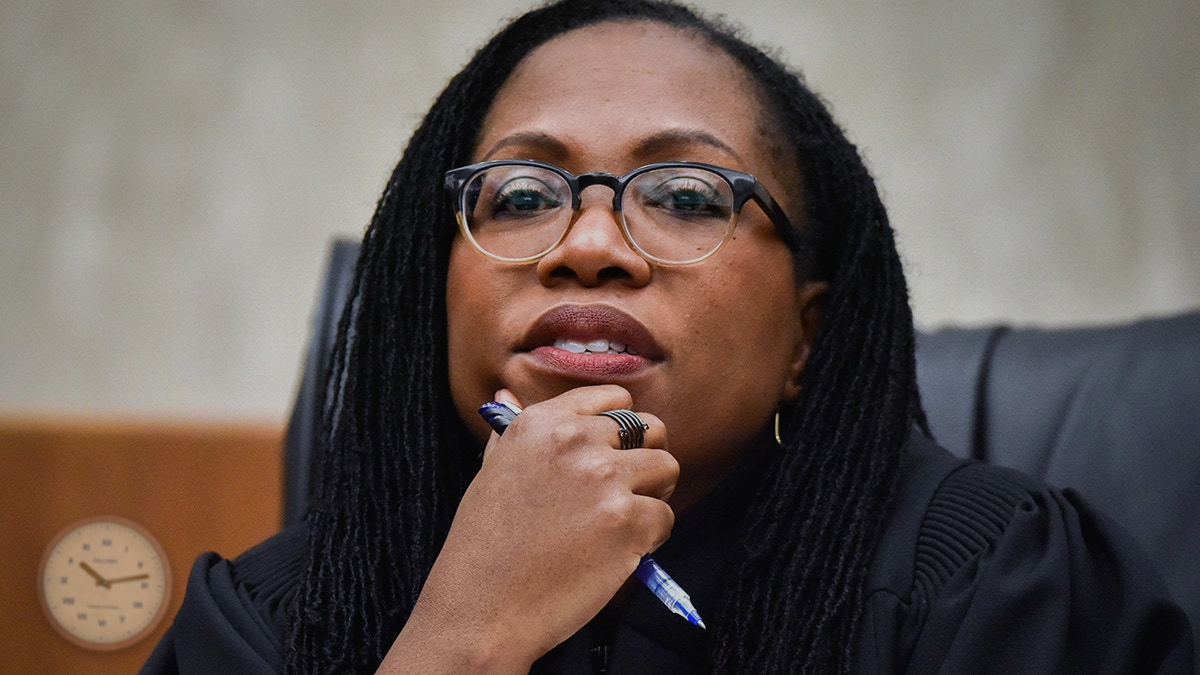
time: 10:13
